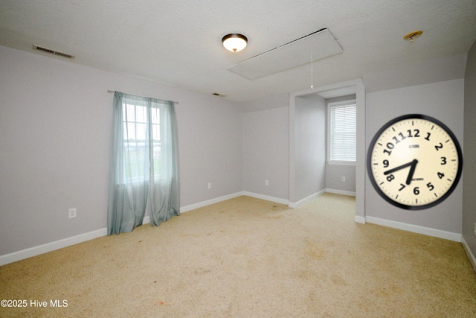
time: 6:42
